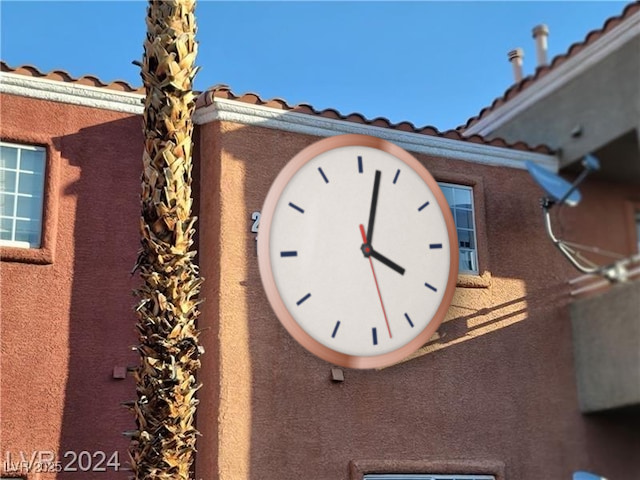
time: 4:02:28
